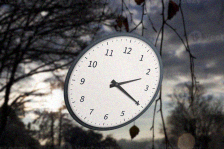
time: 2:20
